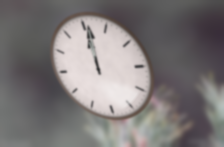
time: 12:01
